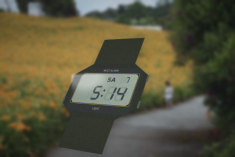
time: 5:14
